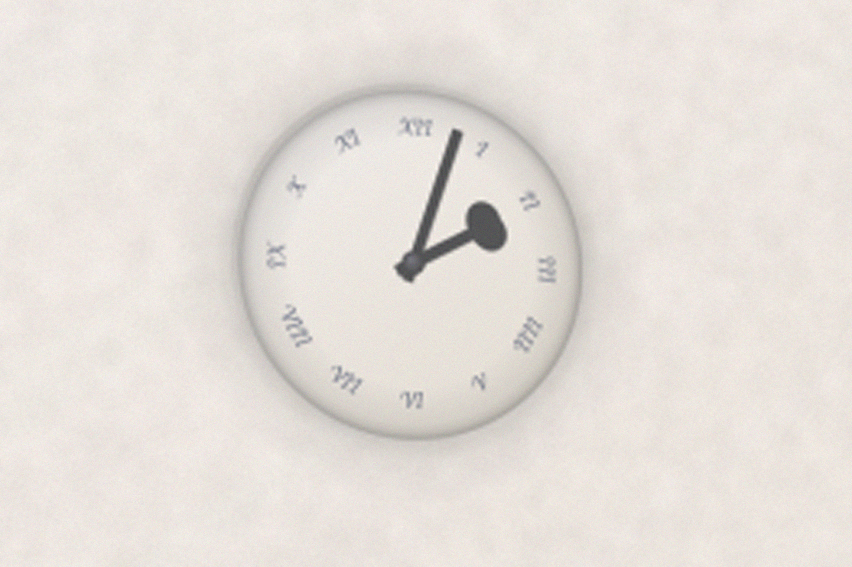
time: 2:03
